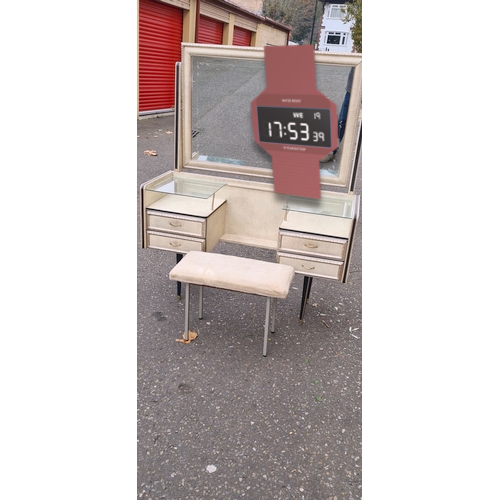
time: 17:53
